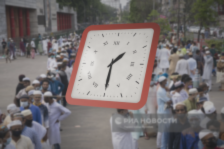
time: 1:30
